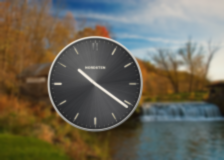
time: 10:21
